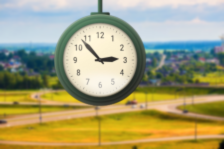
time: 2:53
